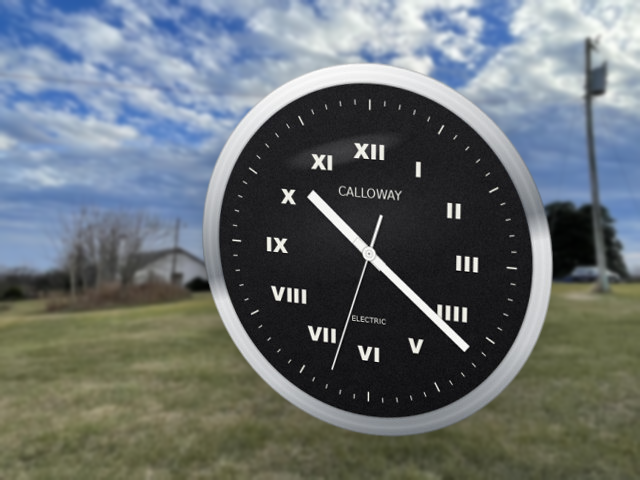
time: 10:21:33
